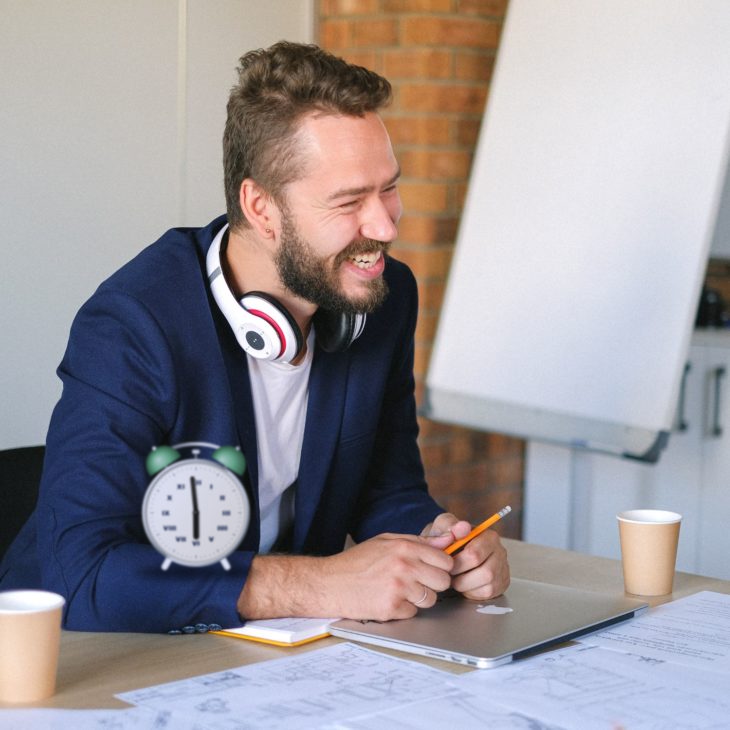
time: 5:59
